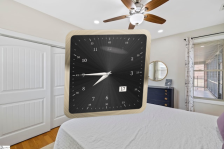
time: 7:45
